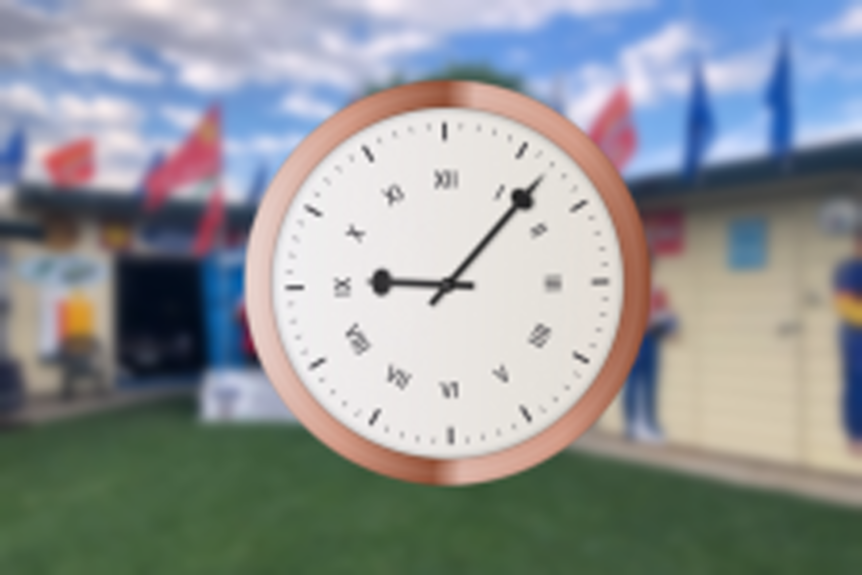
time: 9:07
